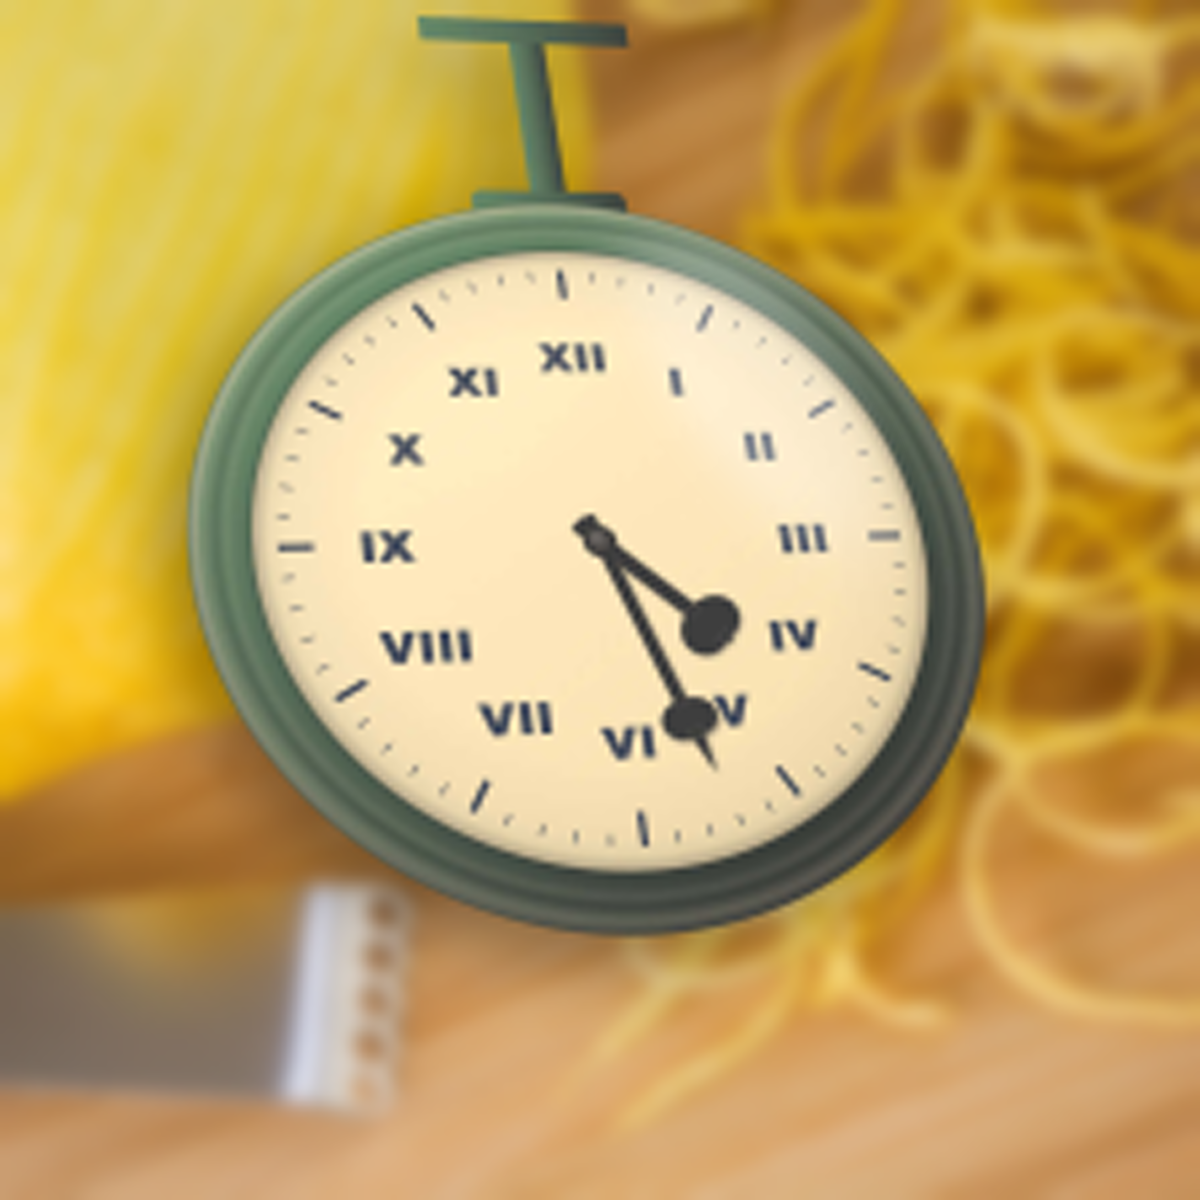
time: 4:27
